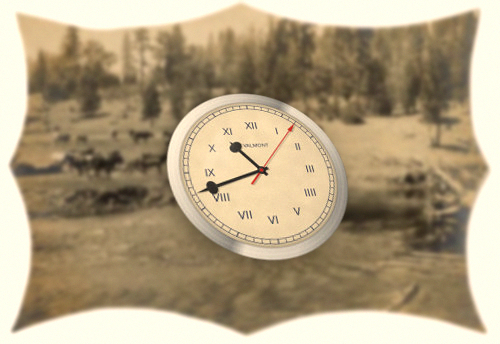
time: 10:42:07
